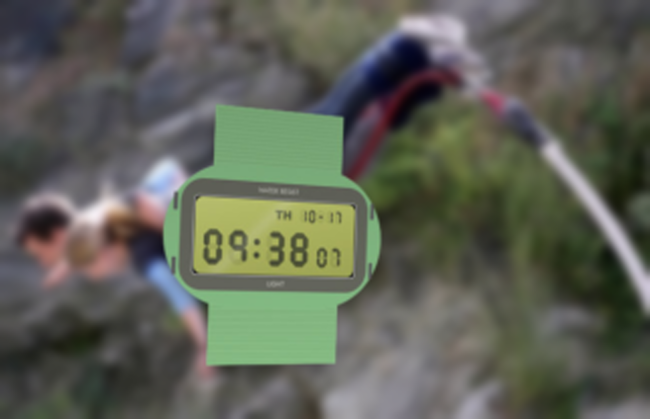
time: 9:38:07
